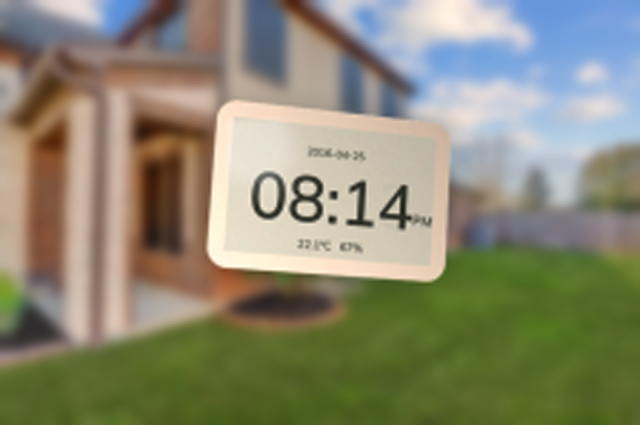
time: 8:14
